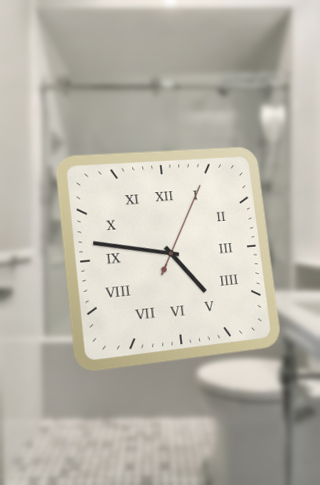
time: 4:47:05
